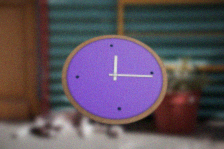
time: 12:16
